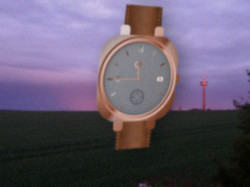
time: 11:45
